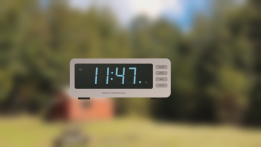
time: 11:47
